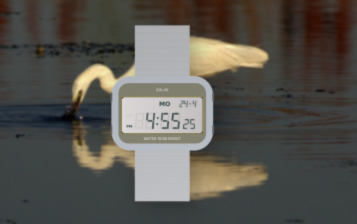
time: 4:55:25
